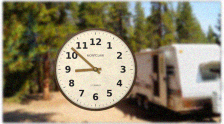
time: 8:52
